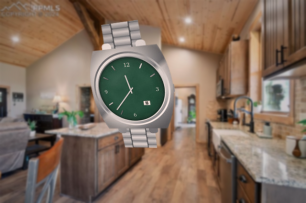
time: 11:37
